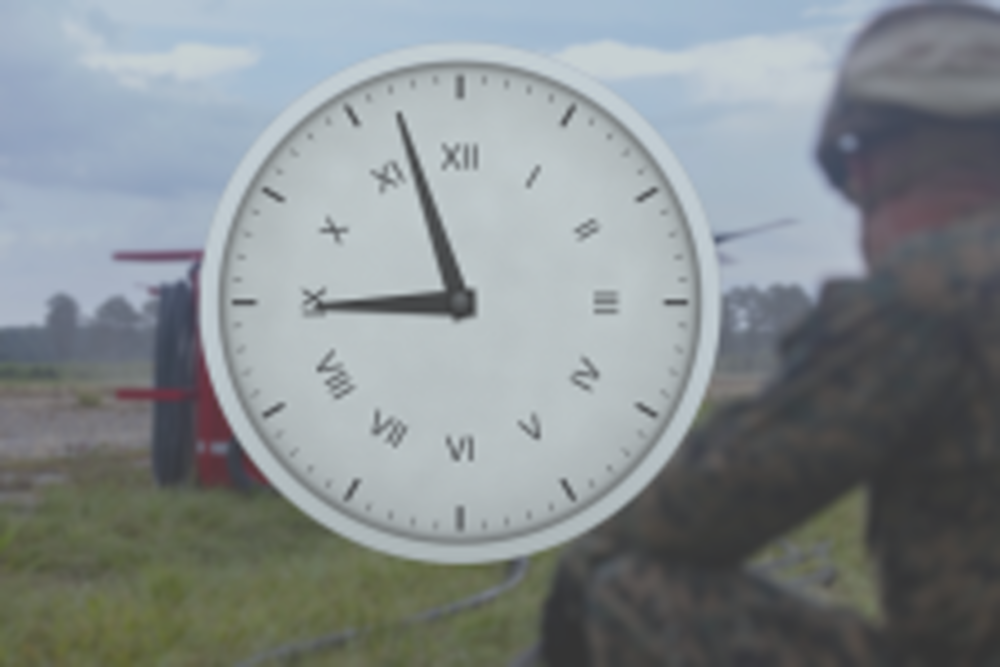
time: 8:57
